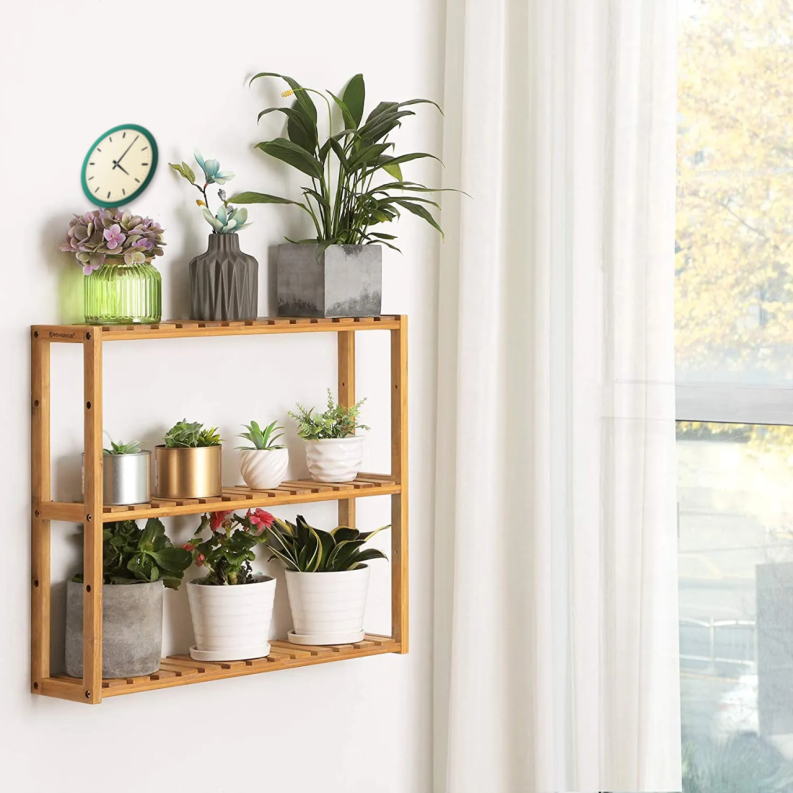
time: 4:05
